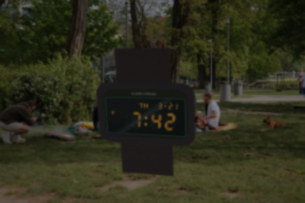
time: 7:42
